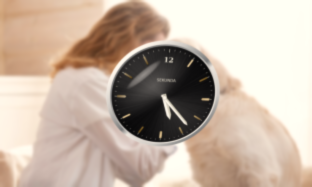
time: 5:23
